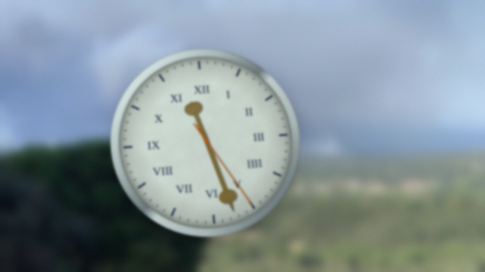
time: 11:27:25
